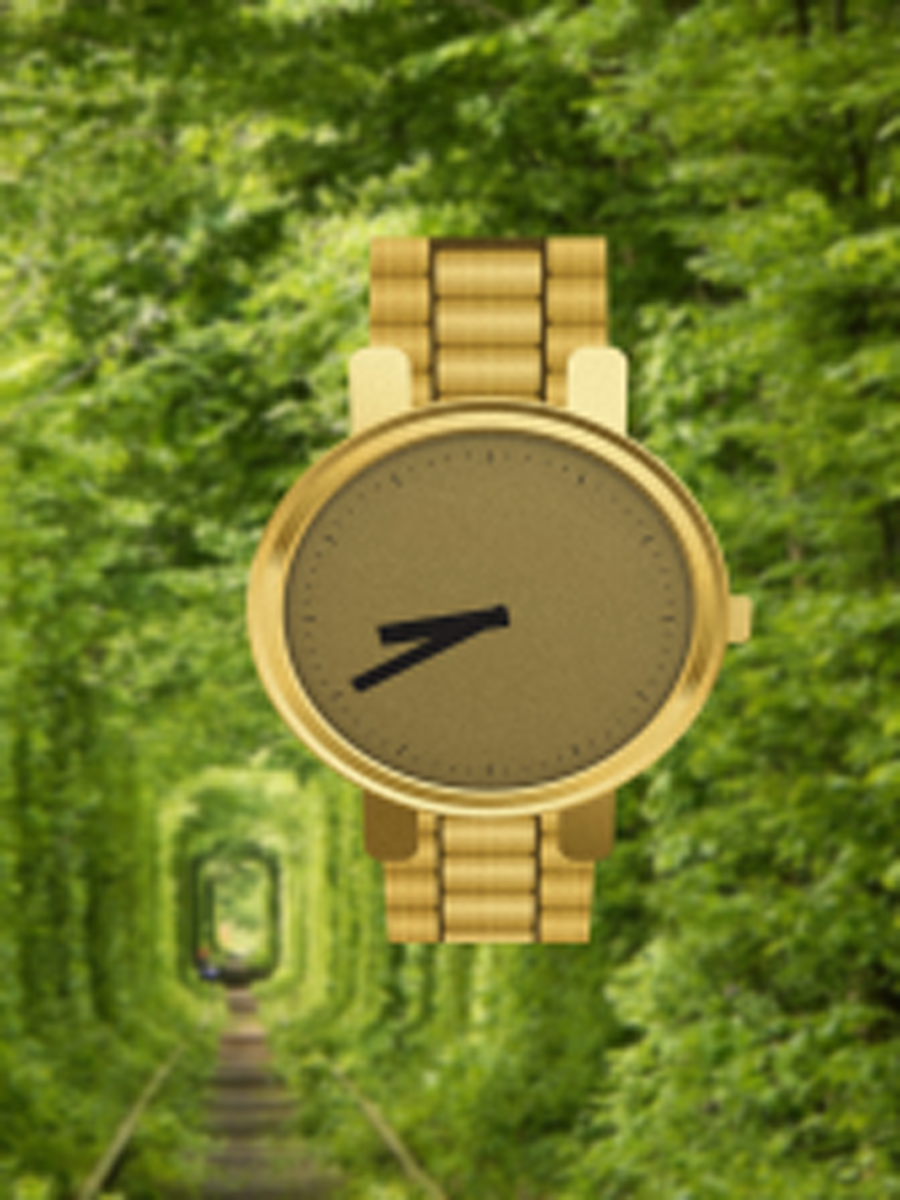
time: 8:40
